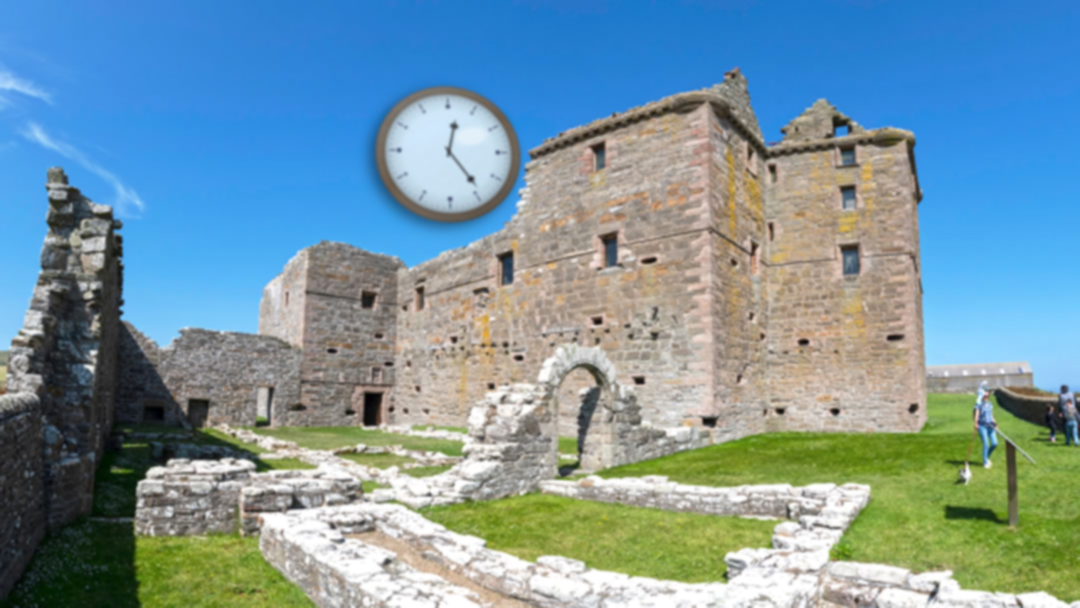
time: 12:24
